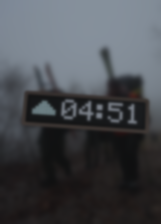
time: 4:51
